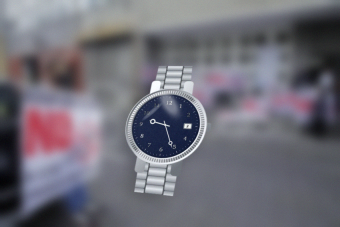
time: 9:26
